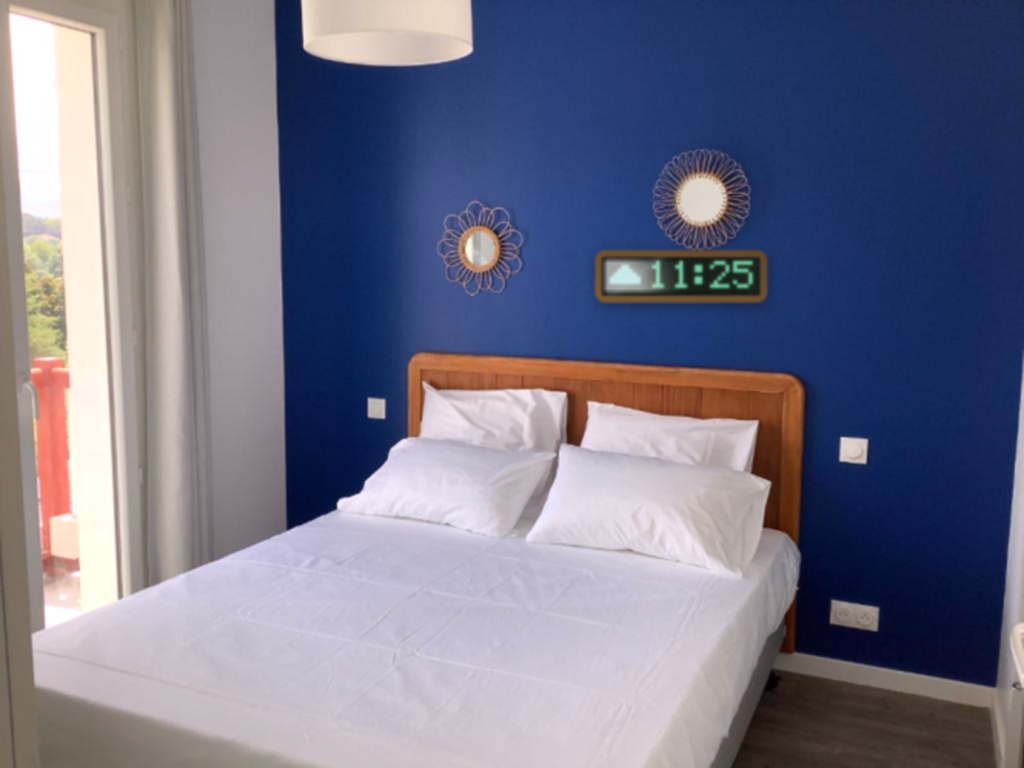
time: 11:25
